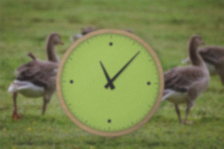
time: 11:07
